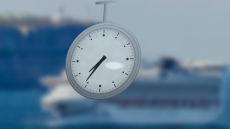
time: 7:36
